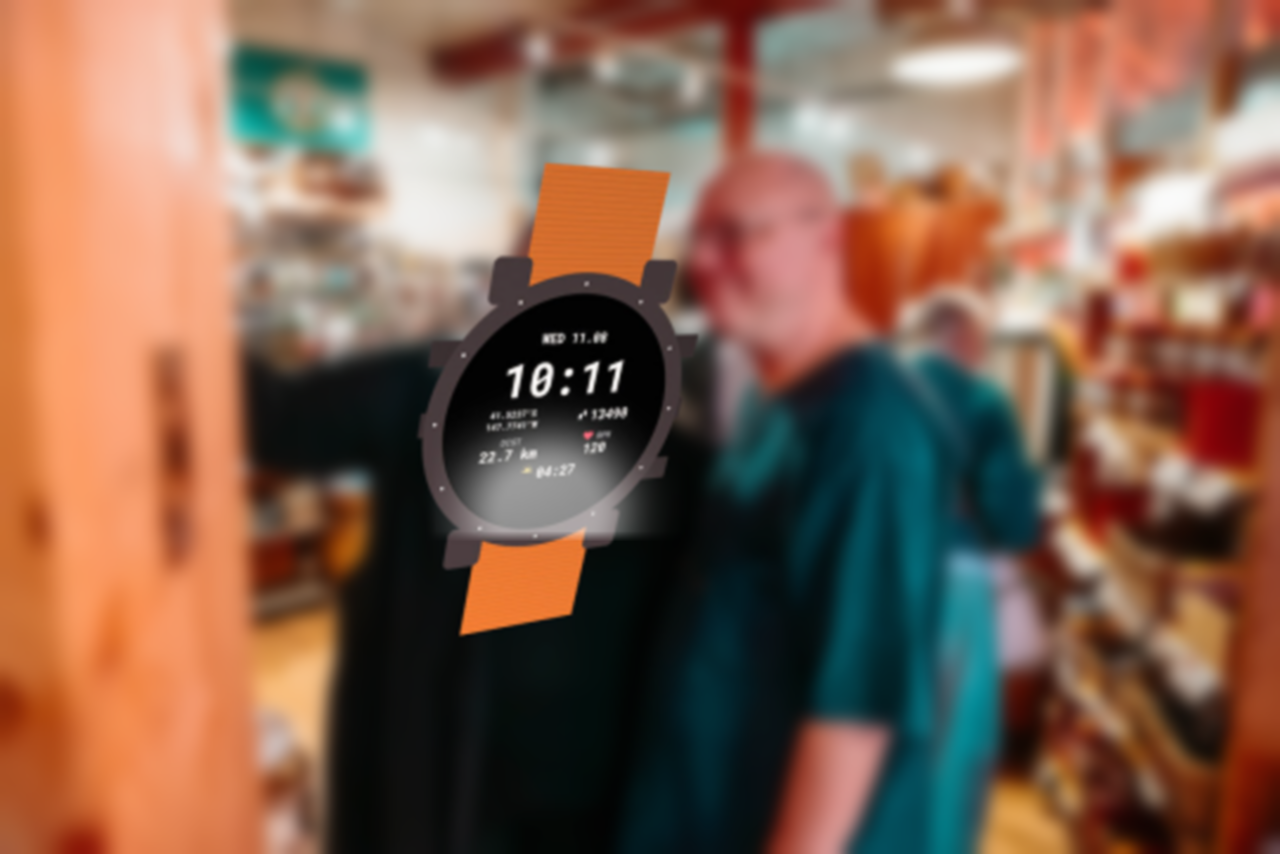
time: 10:11
